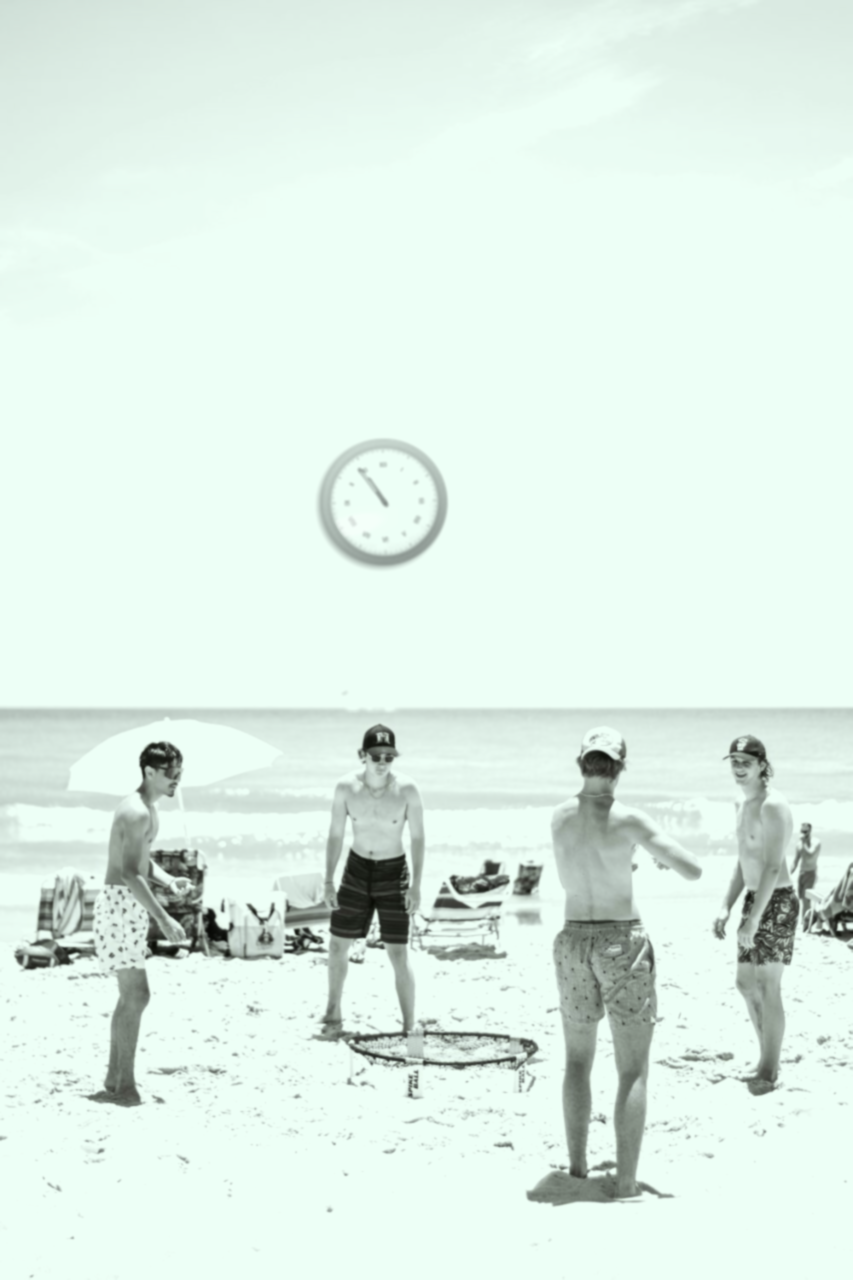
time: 10:54
